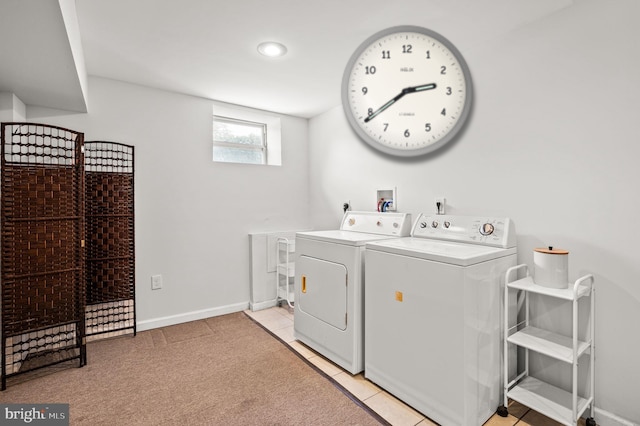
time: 2:39
